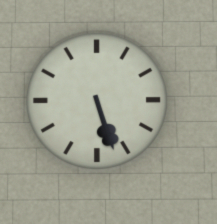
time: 5:27
